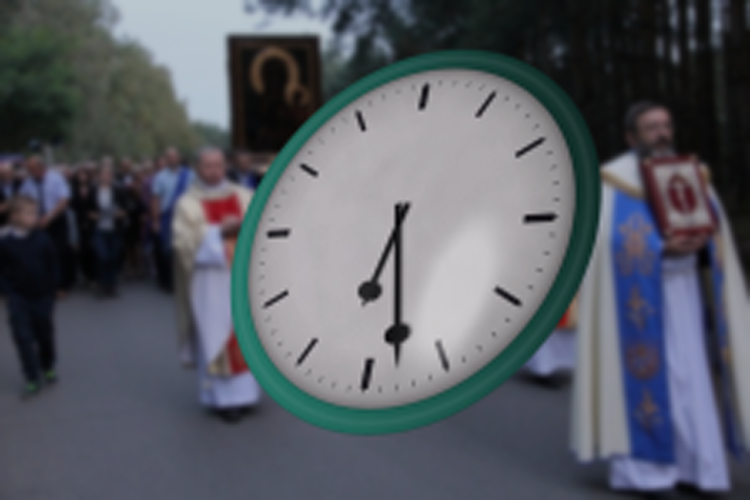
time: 6:28
